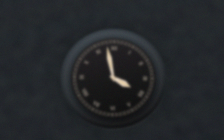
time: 3:58
